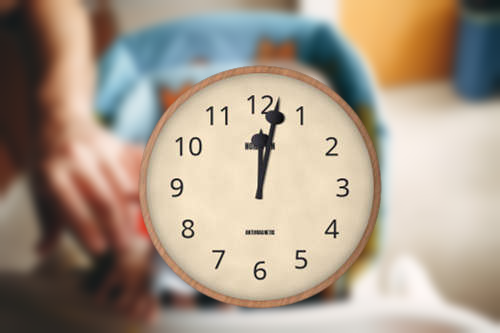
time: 12:02
